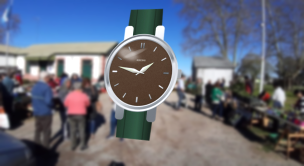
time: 1:47
